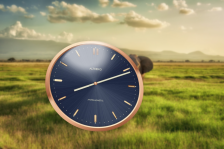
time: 8:11
